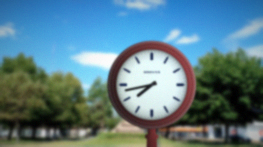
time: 7:43
